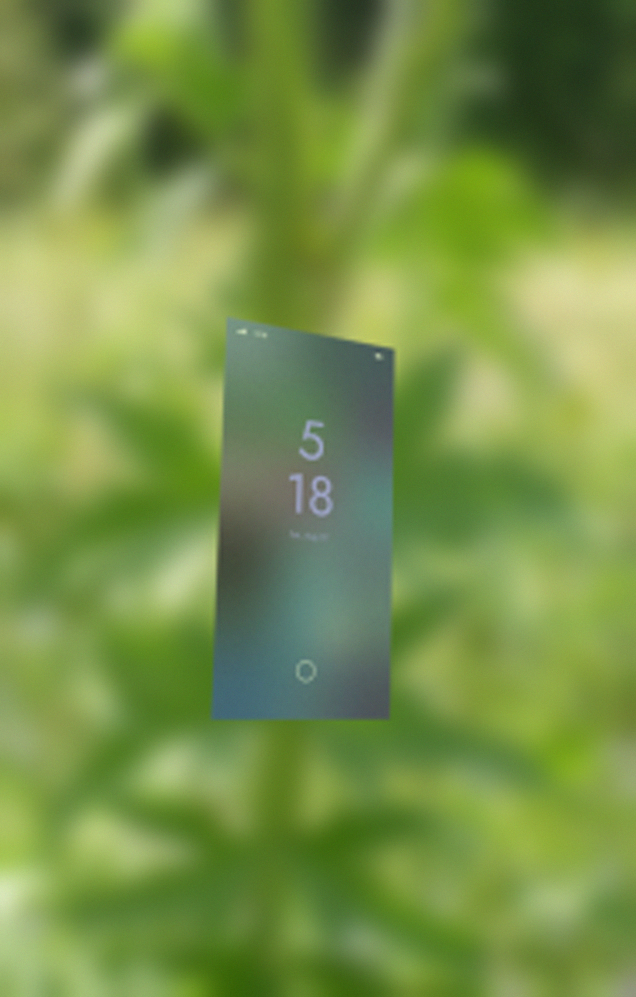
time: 5:18
